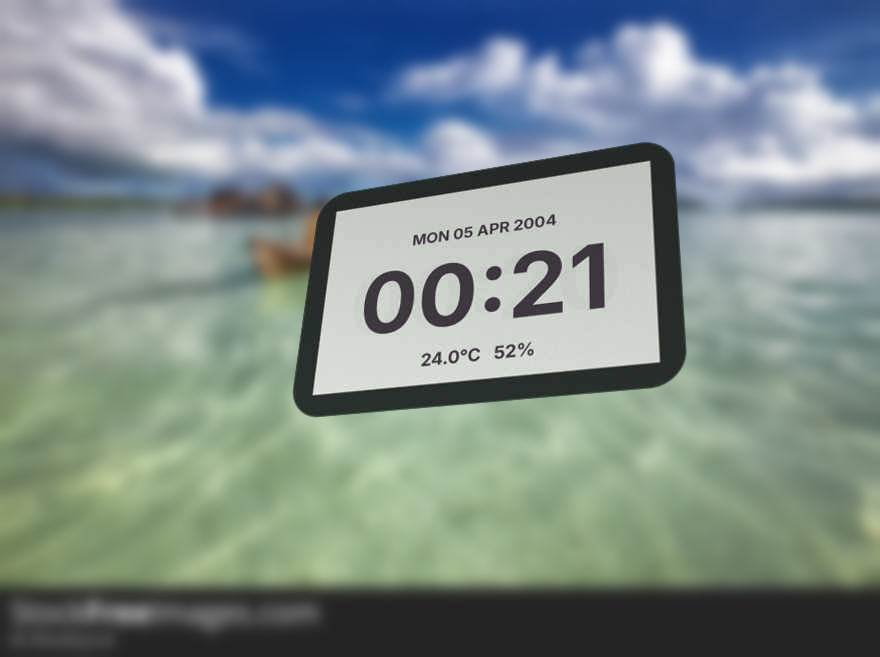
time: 0:21
